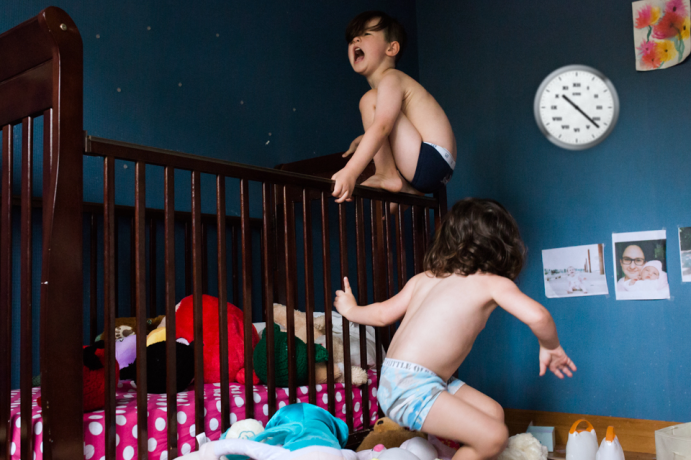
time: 10:22
